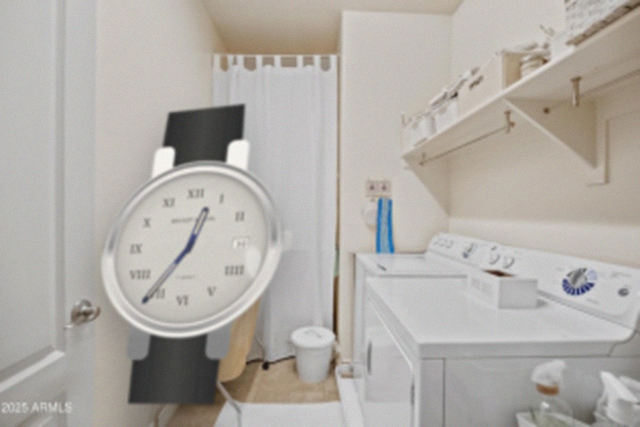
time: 12:36
